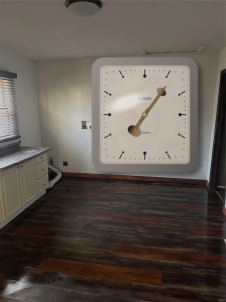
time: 7:06
